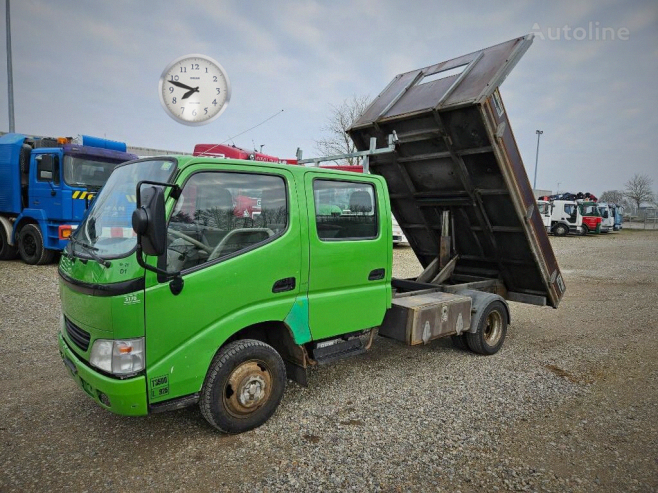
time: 7:48
